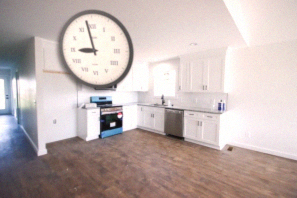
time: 8:58
